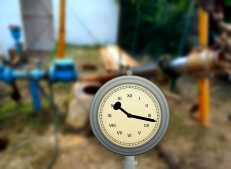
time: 10:17
